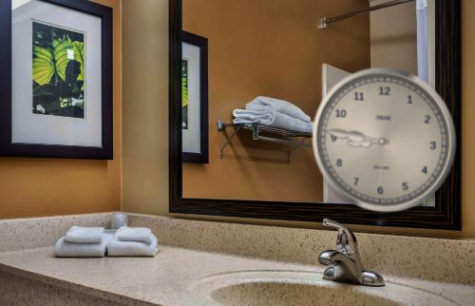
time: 8:46
